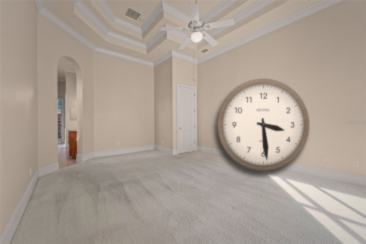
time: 3:29
